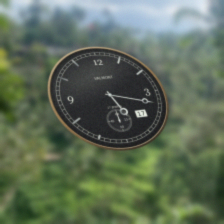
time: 5:18
